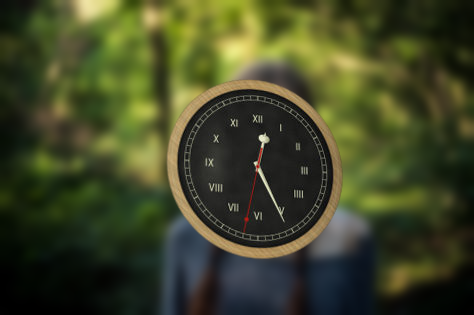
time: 12:25:32
